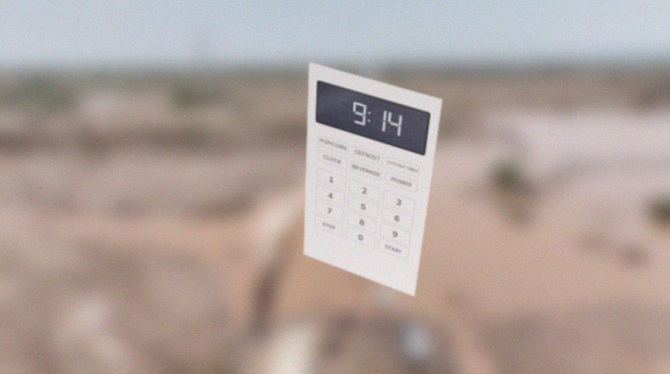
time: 9:14
